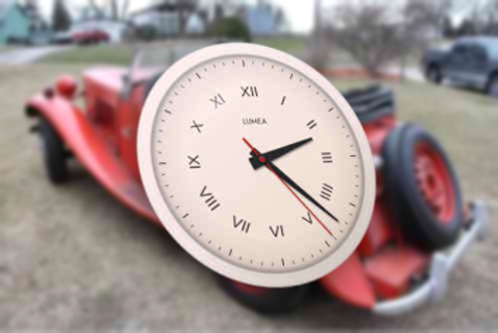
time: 2:22:24
